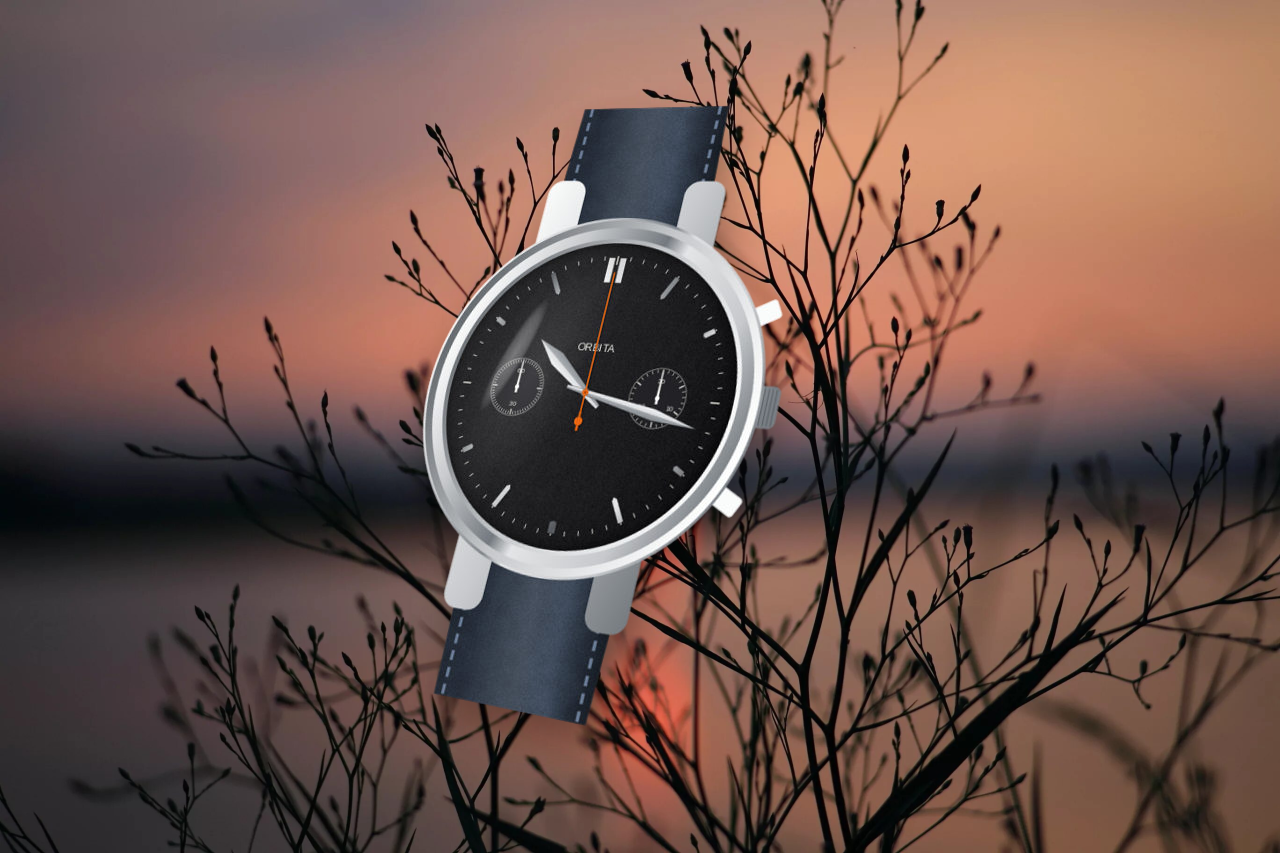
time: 10:17
